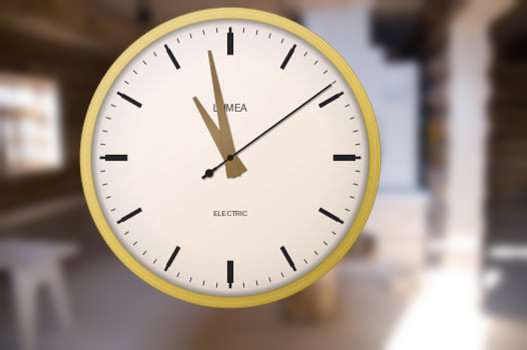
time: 10:58:09
